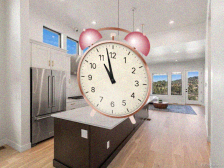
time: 10:58
